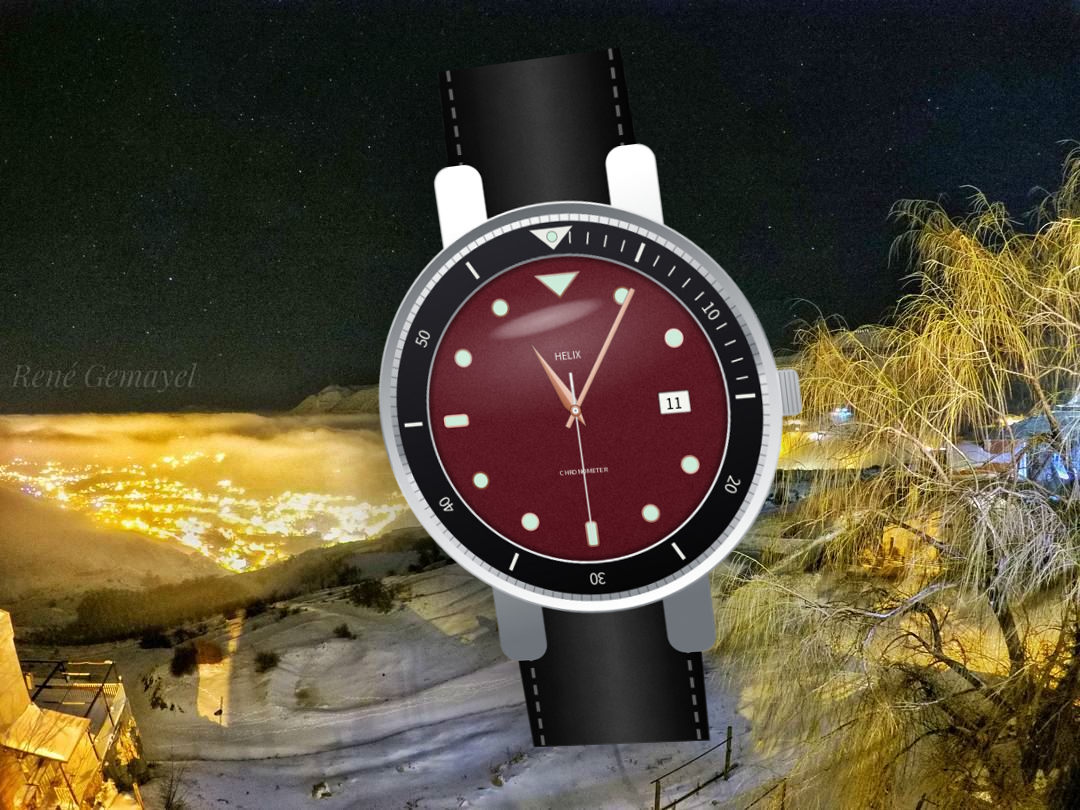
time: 11:05:30
